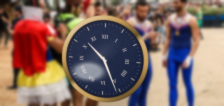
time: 10:26
